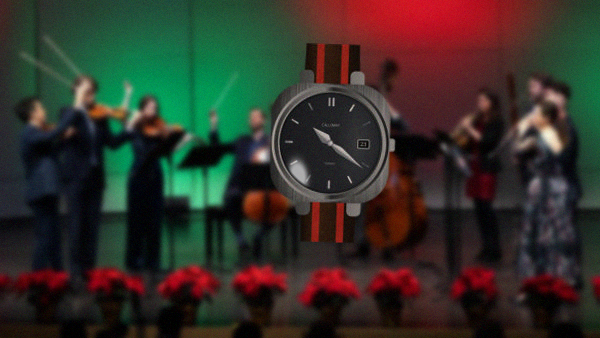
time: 10:21
